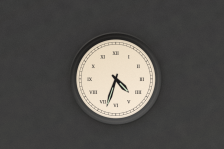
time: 4:33
